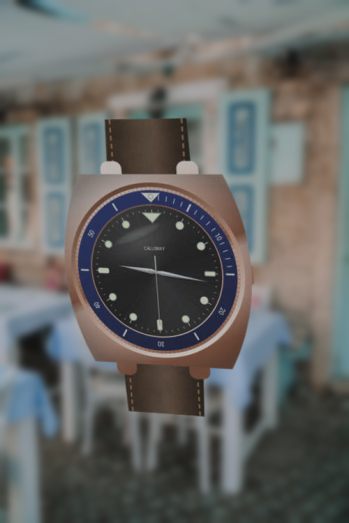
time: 9:16:30
